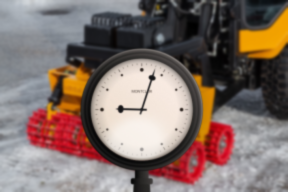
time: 9:03
